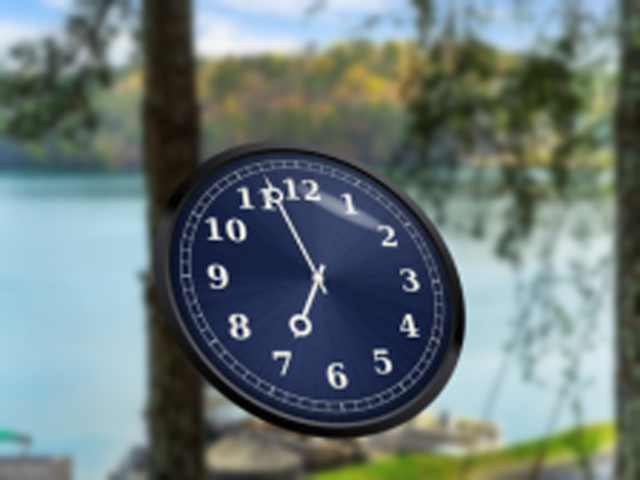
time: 6:57
